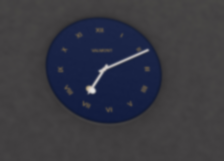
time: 7:11
